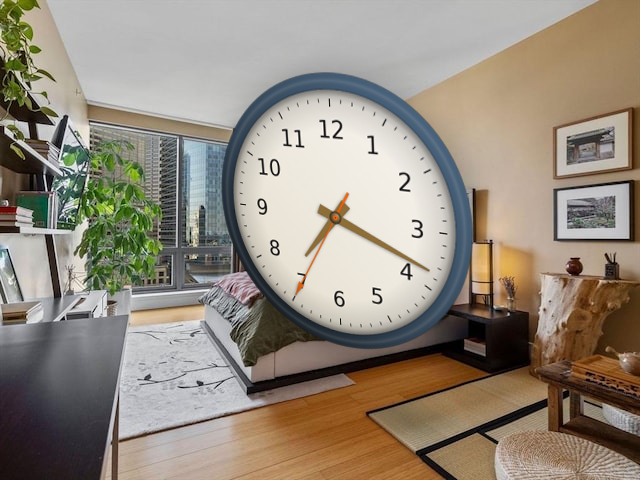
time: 7:18:35
